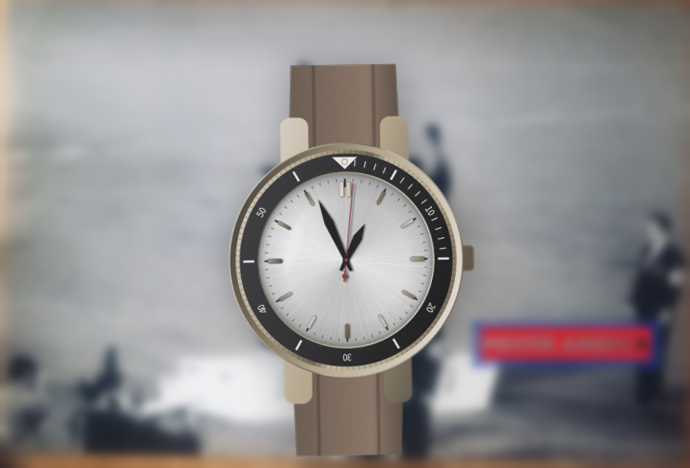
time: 12:56:01
